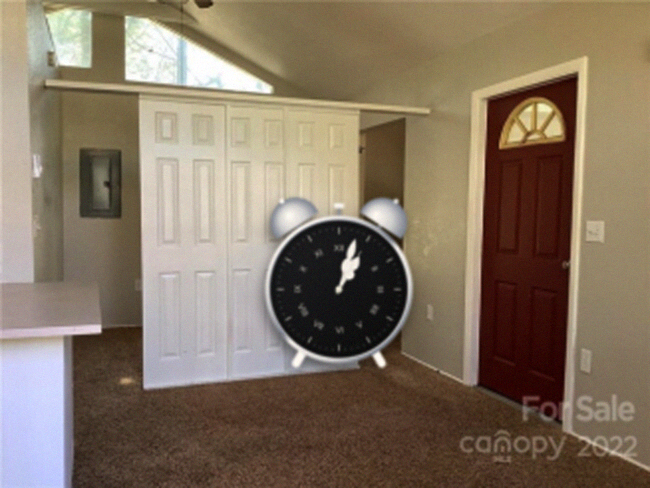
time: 1:03
